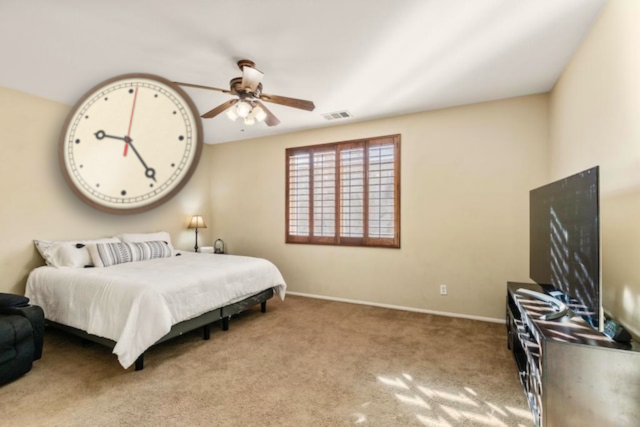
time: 9:24:01
